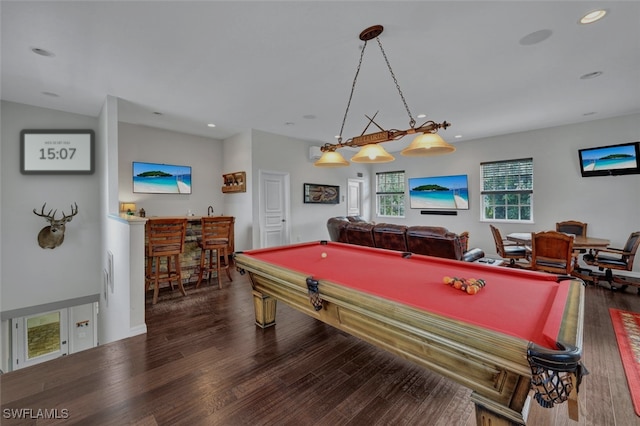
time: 15:07
